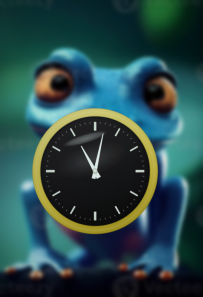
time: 11:02
